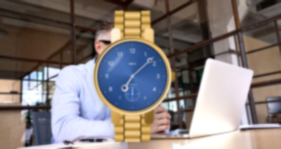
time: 7:08
